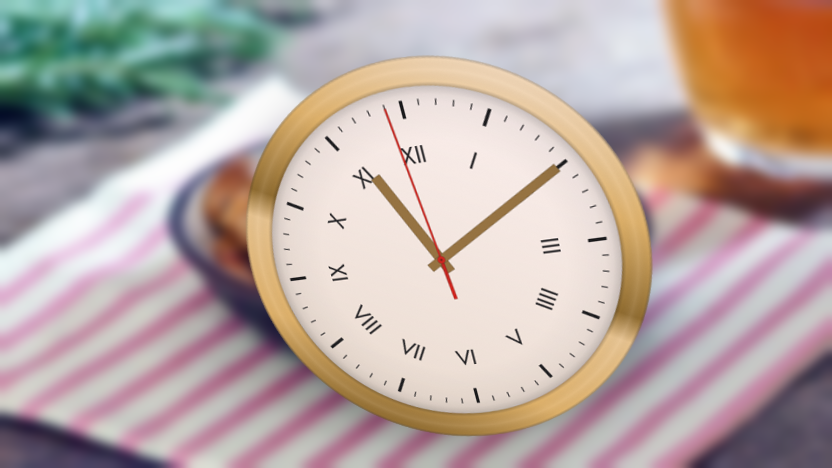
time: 11:09:59
